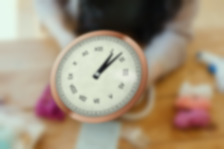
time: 1:08
